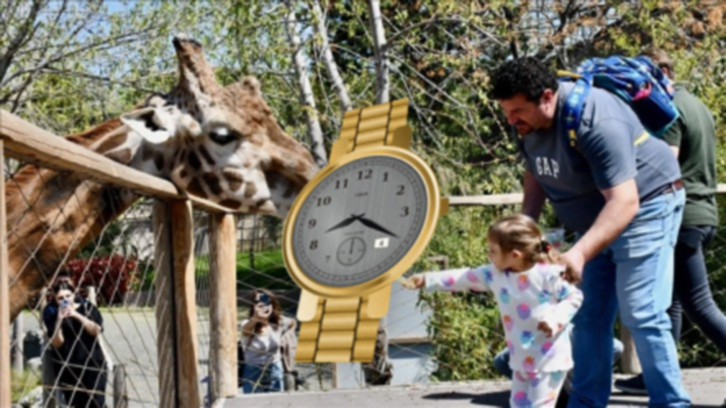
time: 8:20
